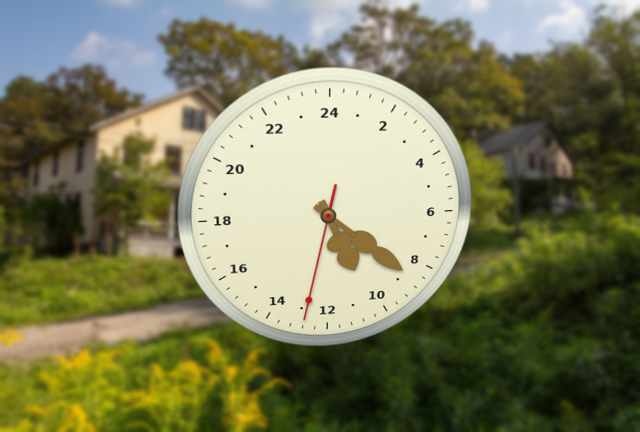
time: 10:21:32
